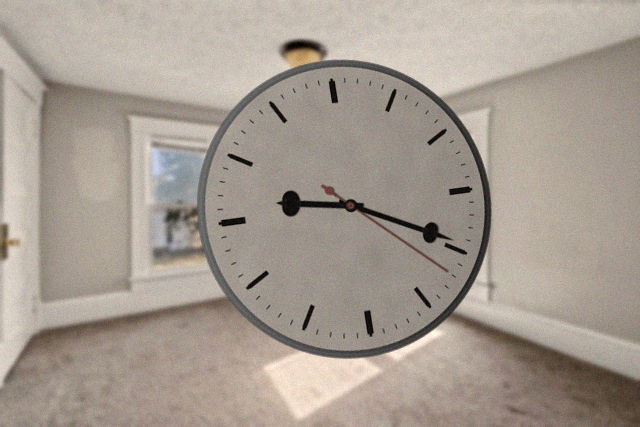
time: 9:19:22
